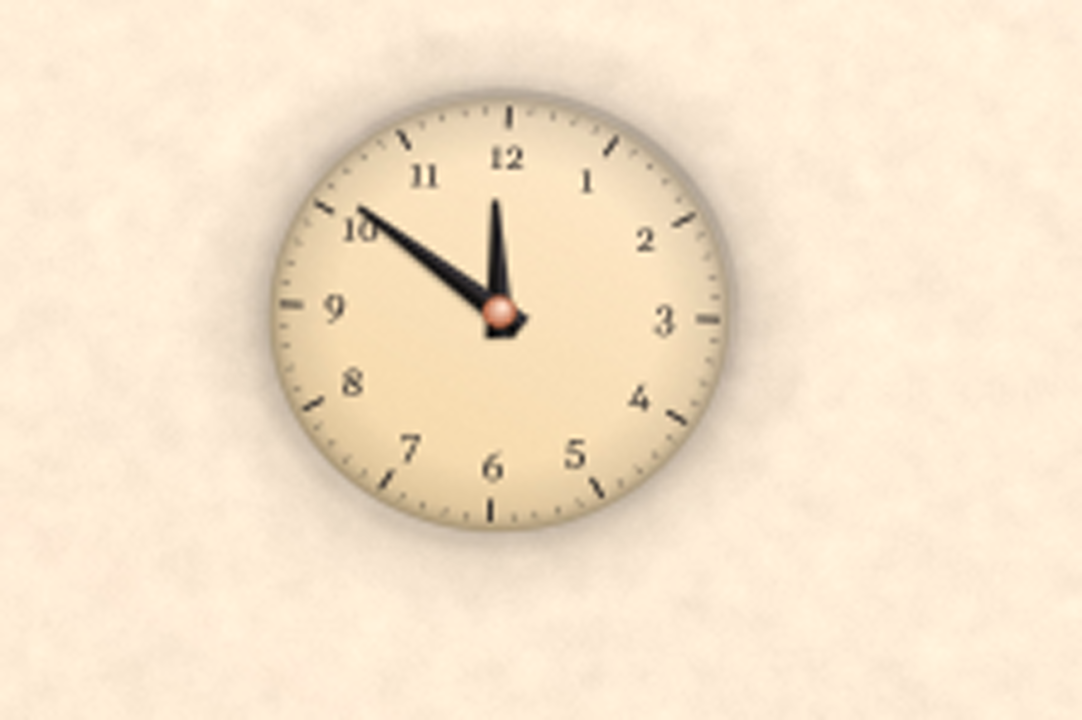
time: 11:51
